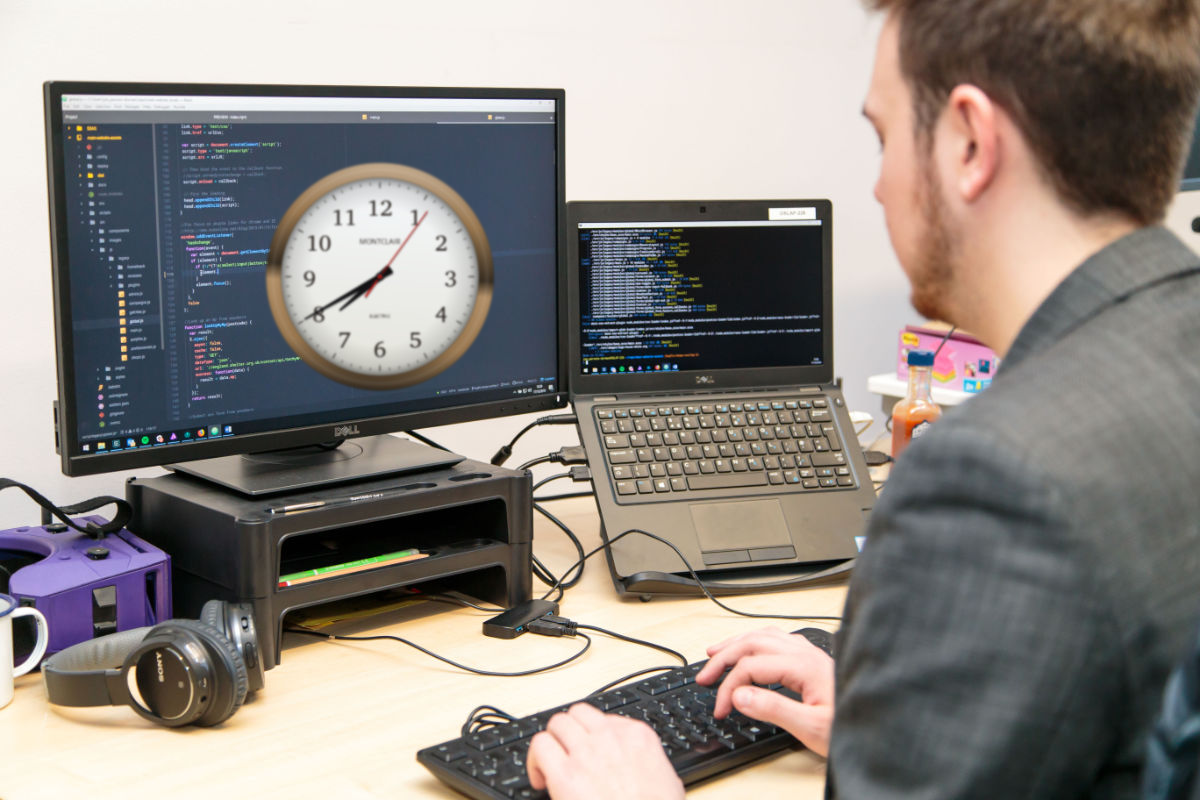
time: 7:40:06
